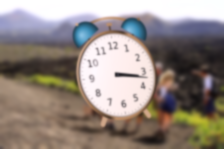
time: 3:17
